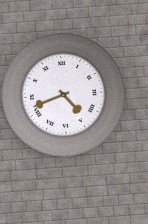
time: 4:42
